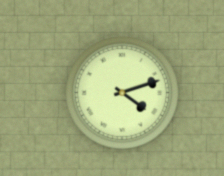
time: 4:12
